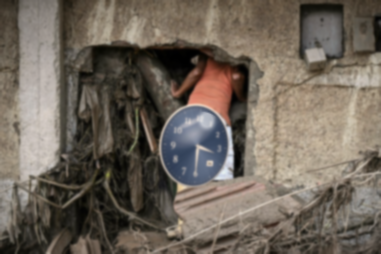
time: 3:30
